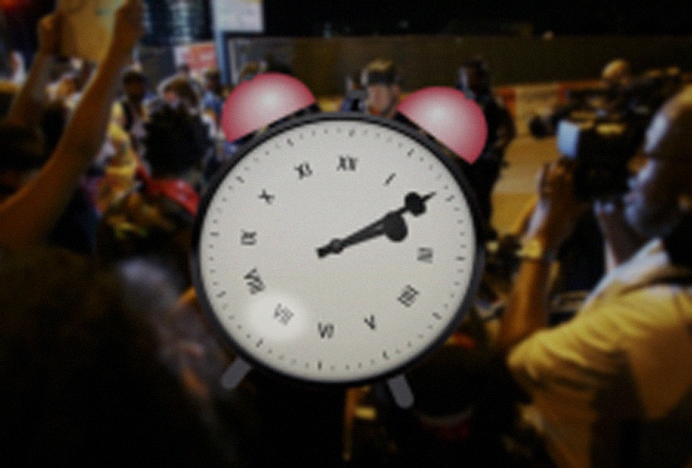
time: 2:09
